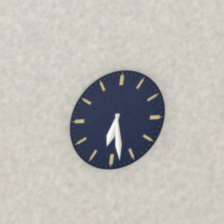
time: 6:28
